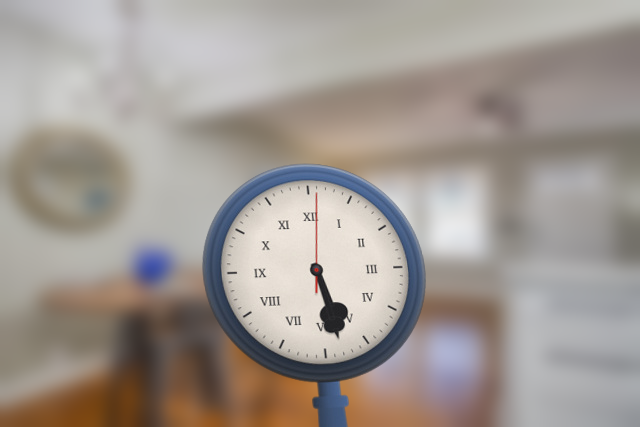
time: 5:28:01
